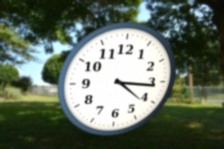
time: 4:16
